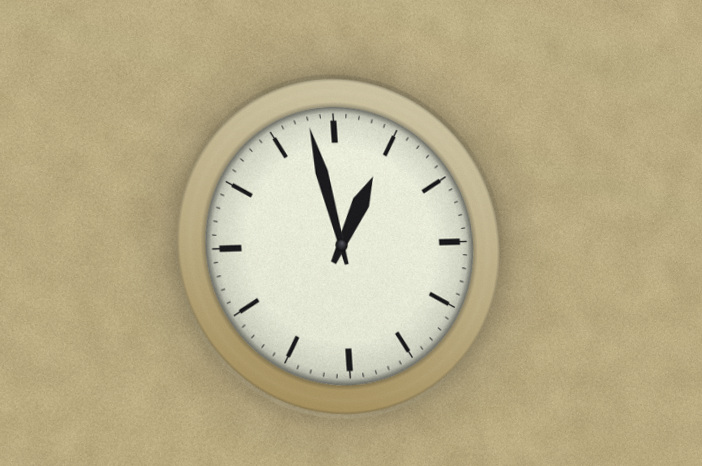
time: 12:58
